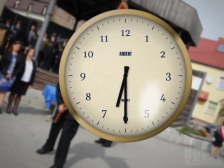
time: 6:30
